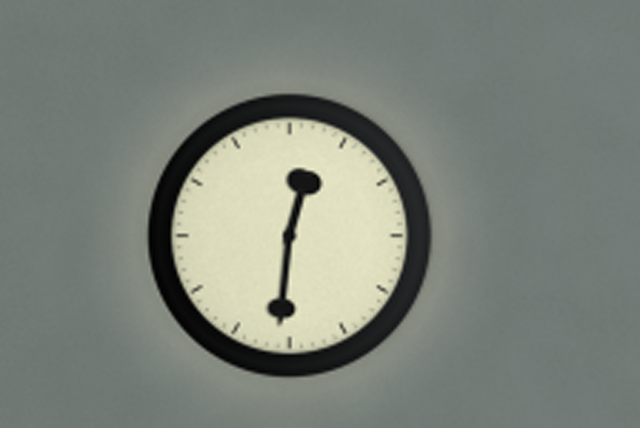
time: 12:31
